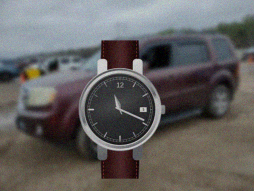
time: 11:19
